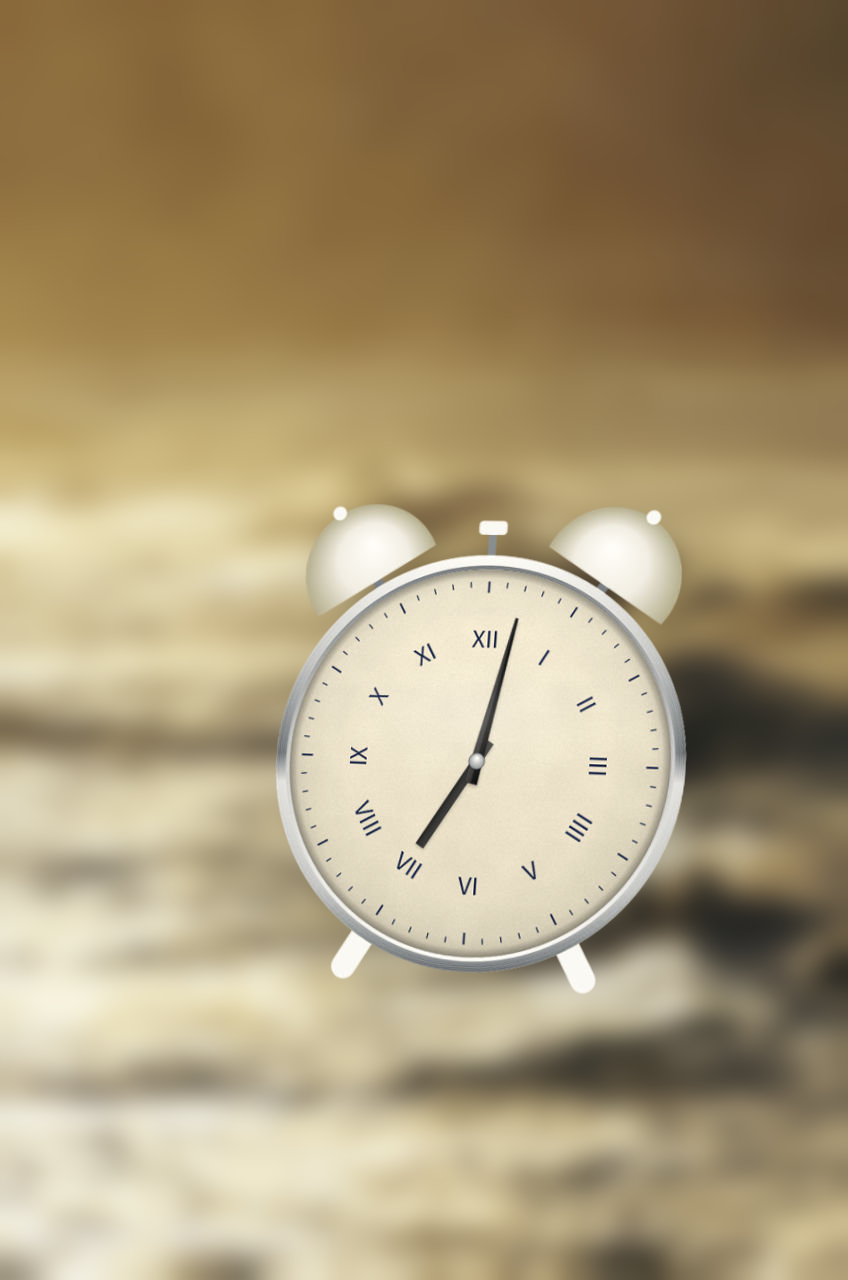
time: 7:02
